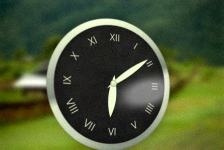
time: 6:09
